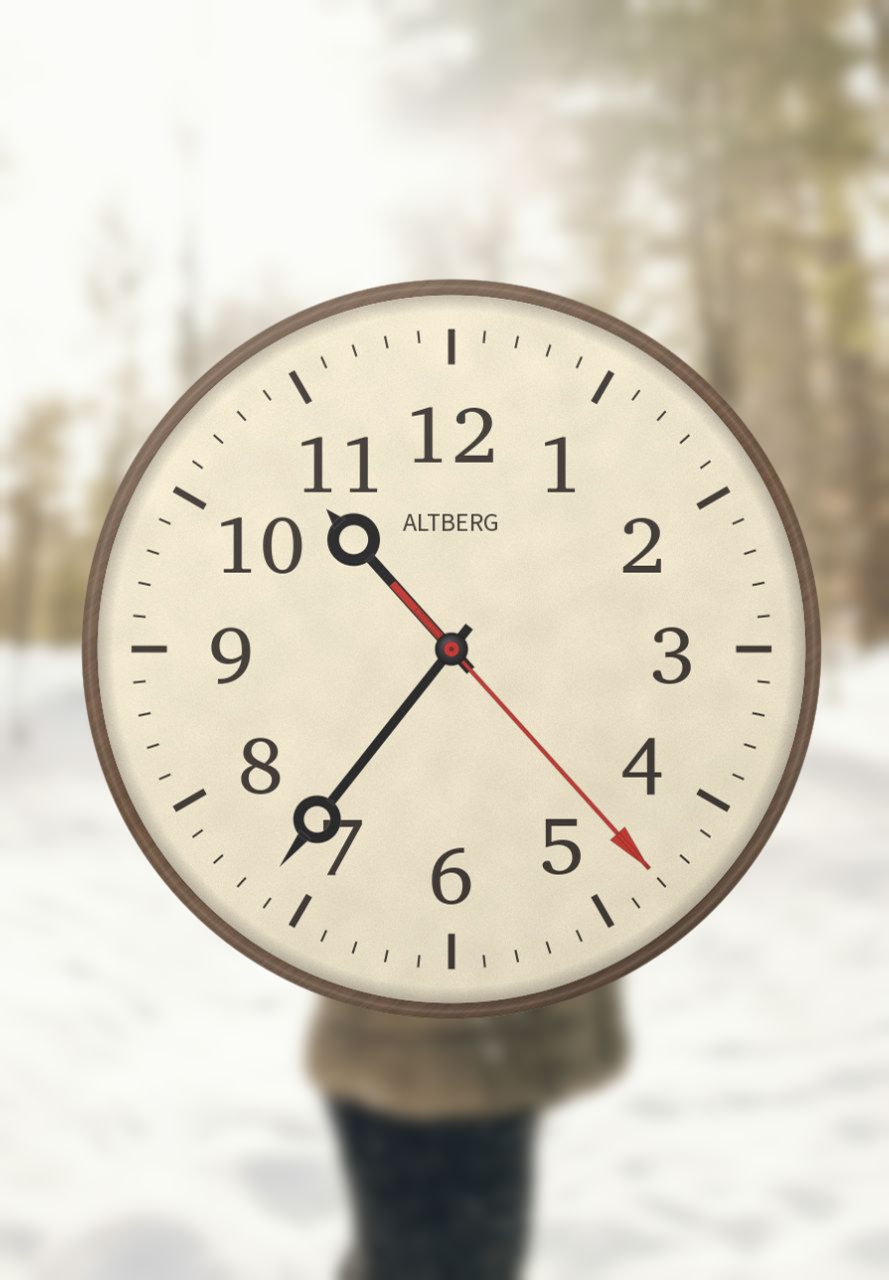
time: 10:36:23
